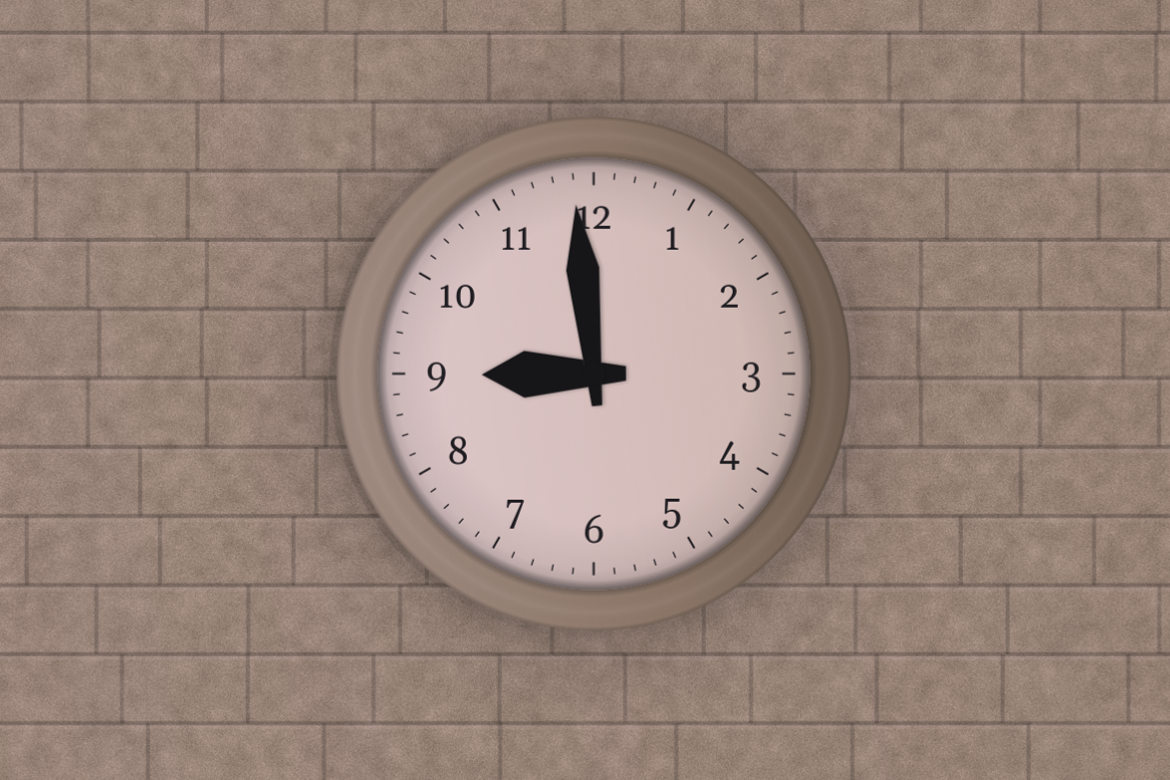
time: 8:59
